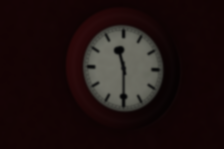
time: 11:30
